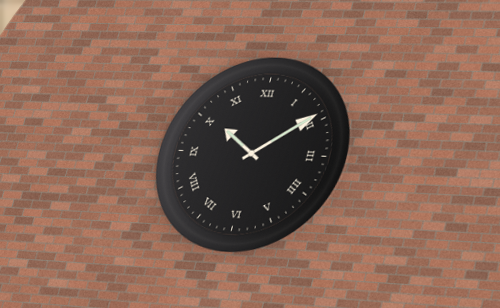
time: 10:09
